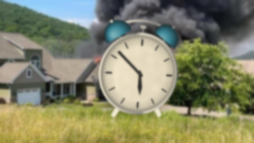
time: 5:52
